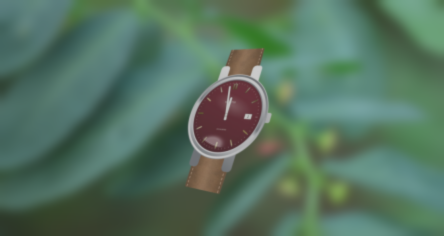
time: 11:58
